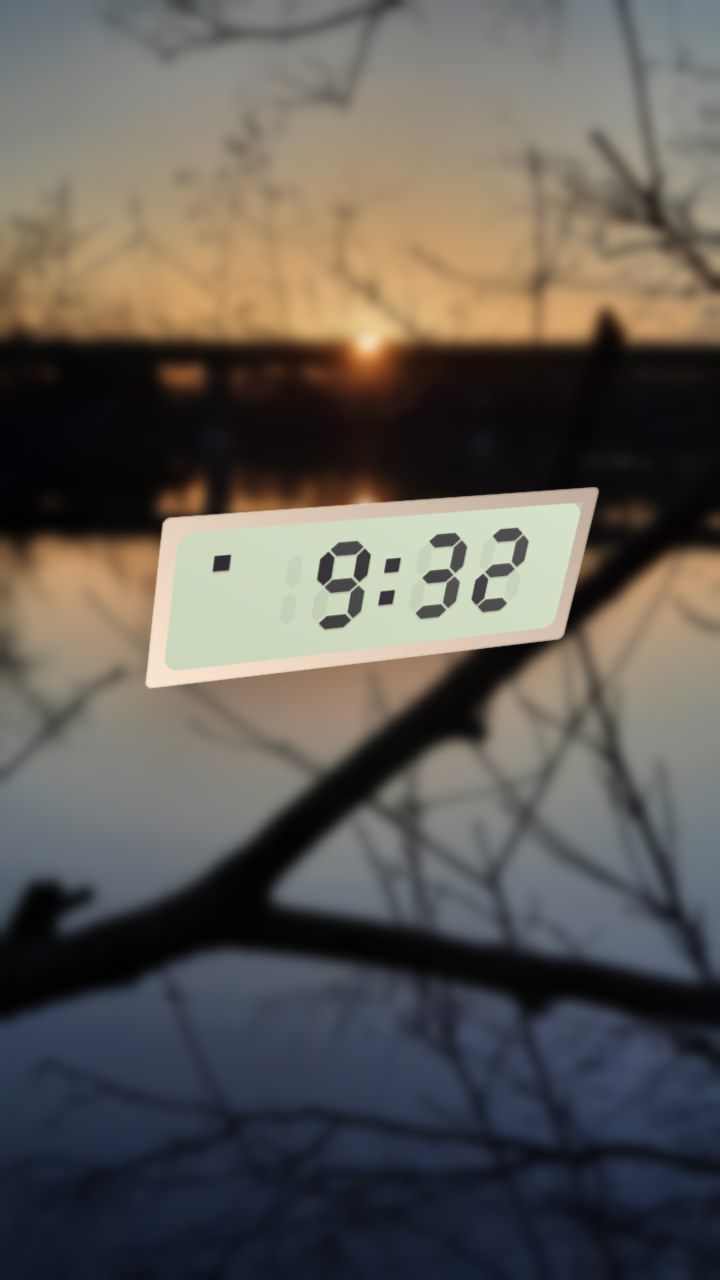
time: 9:32
